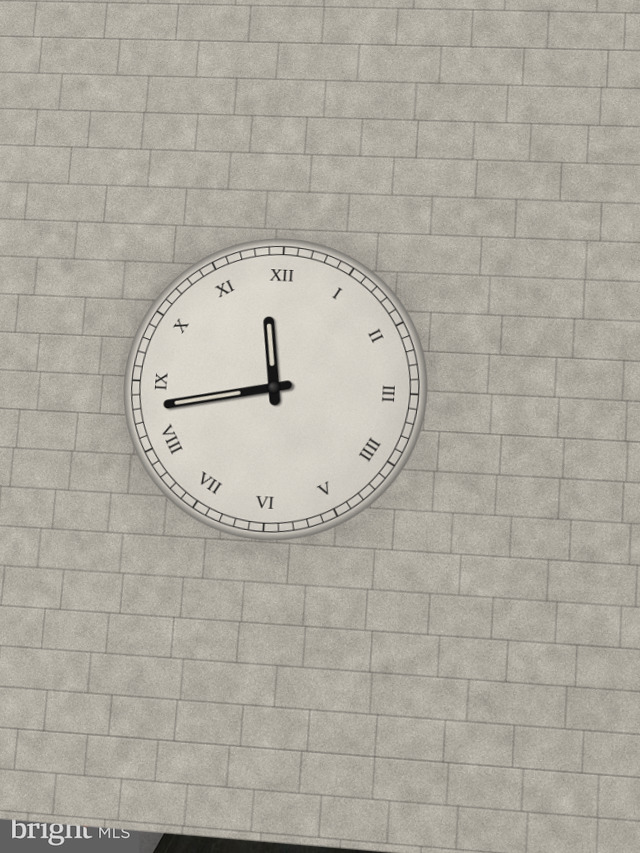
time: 11:43
